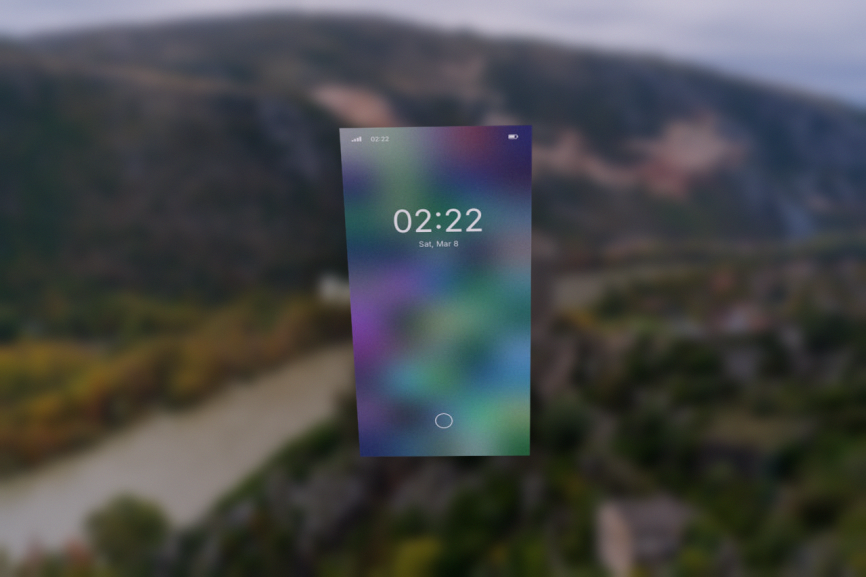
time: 2:22
